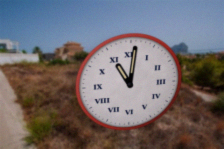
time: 11:01
